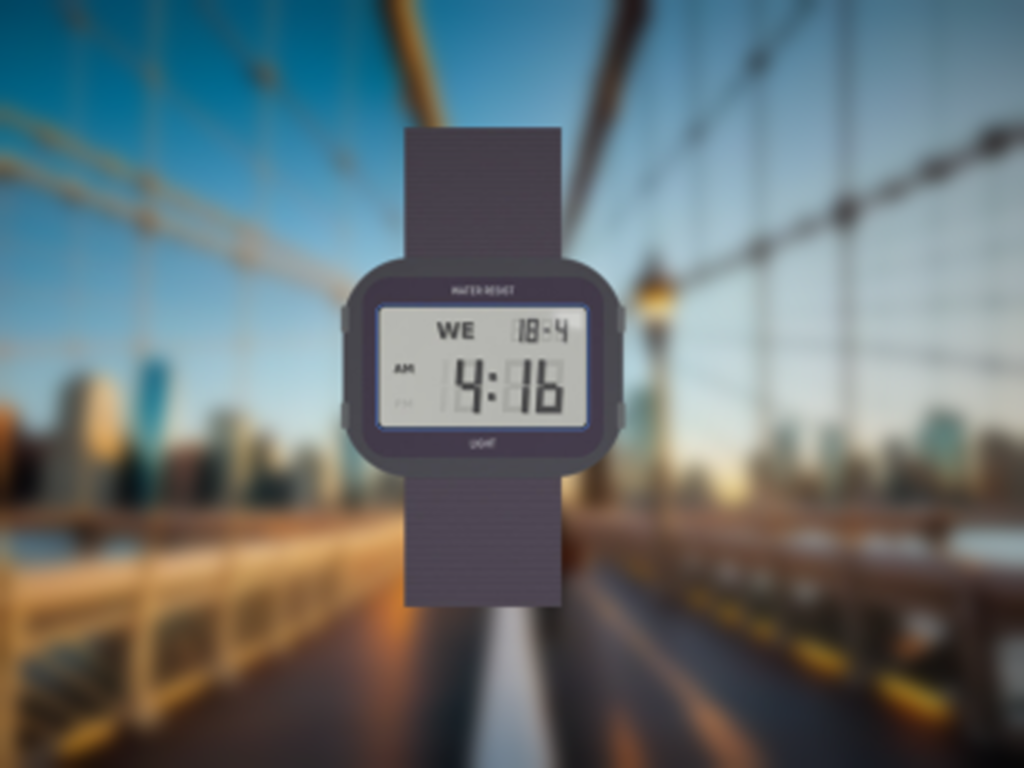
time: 4:16
